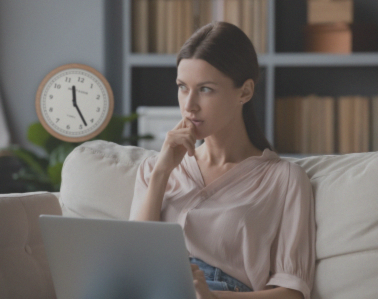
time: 11:23
